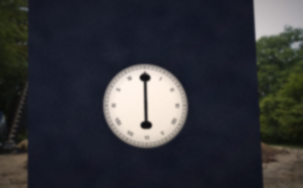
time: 6:00
